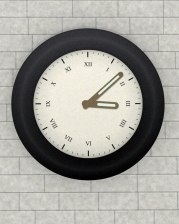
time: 3:08
